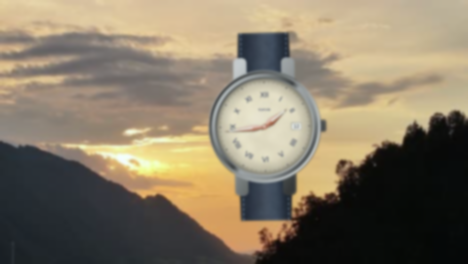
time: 1:44
